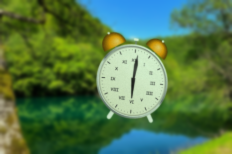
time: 6:01
